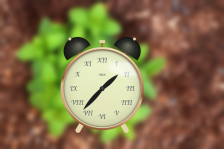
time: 1:37
